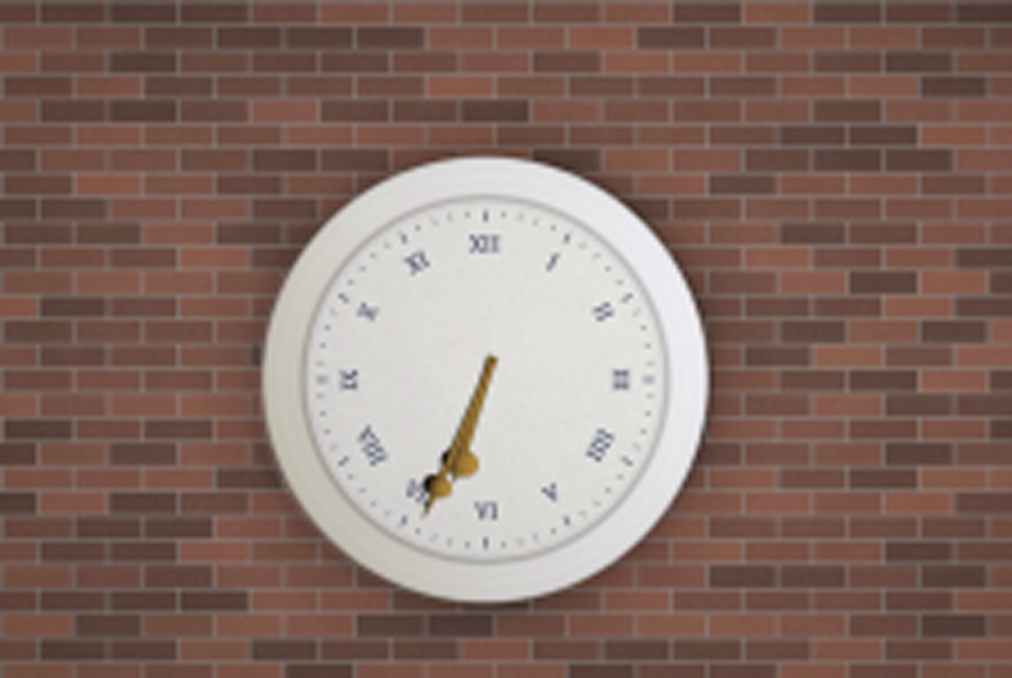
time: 6:34
